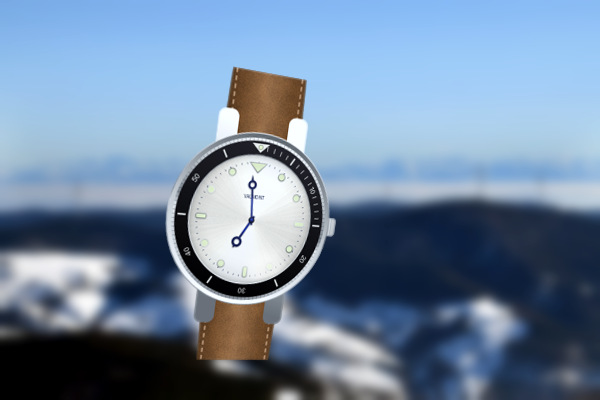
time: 6:59
